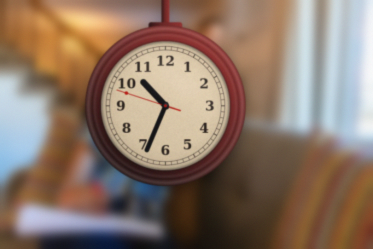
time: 10:33:48
